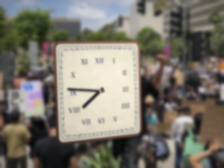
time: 7:46
